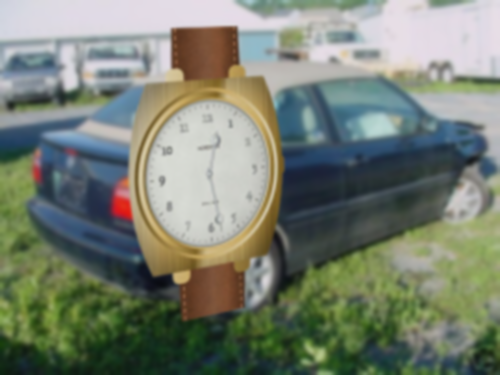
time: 12:28
